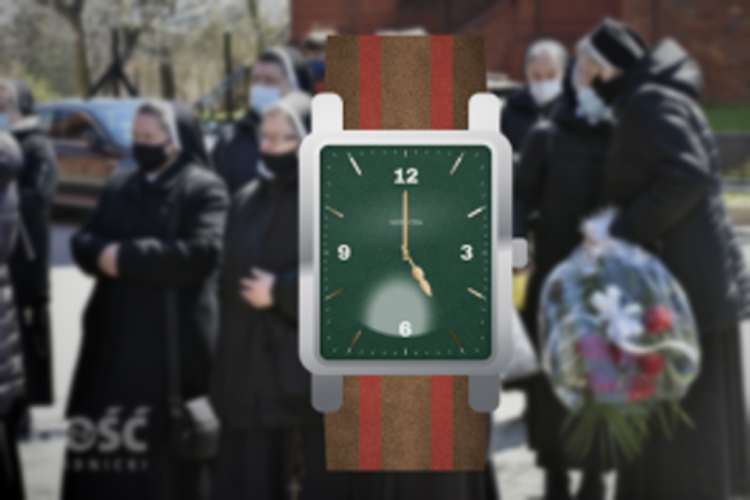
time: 5:00
